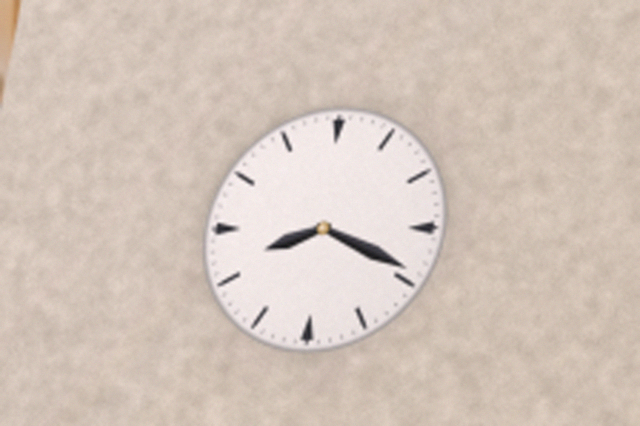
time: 8:19
